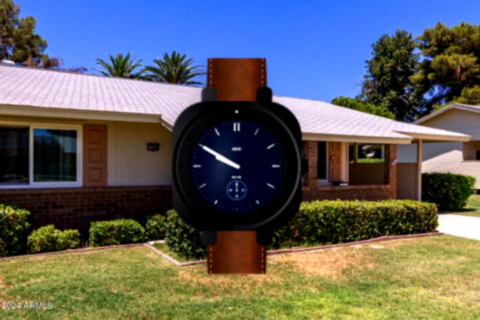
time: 9:50
